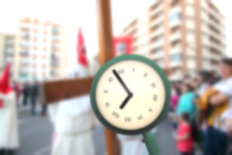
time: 7:58
